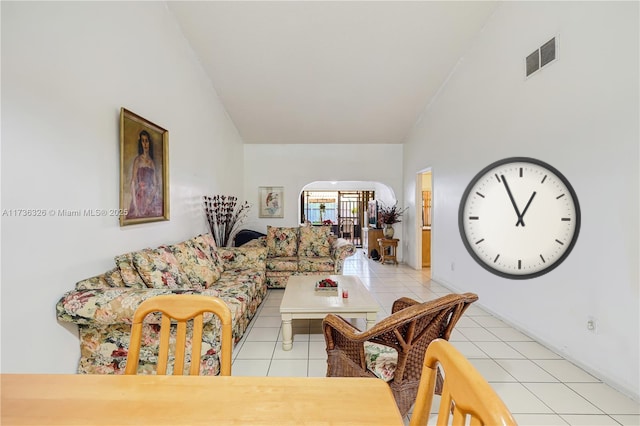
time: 12:56
